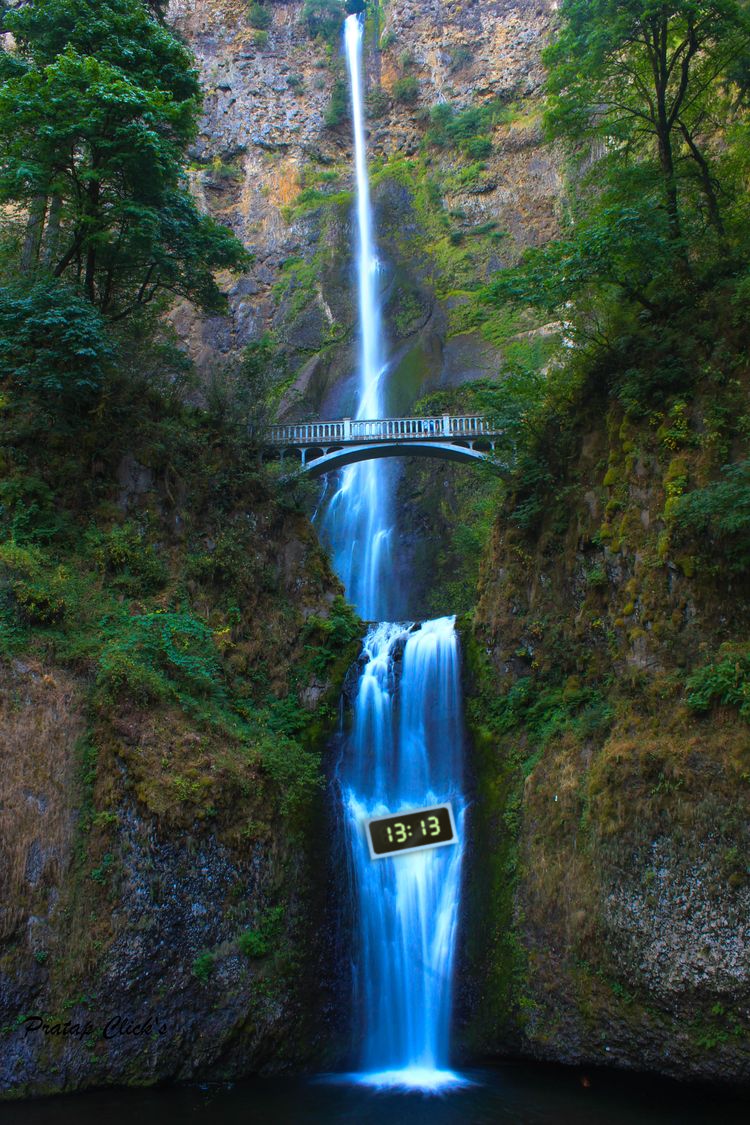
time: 13:13
